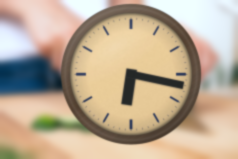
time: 6:17
